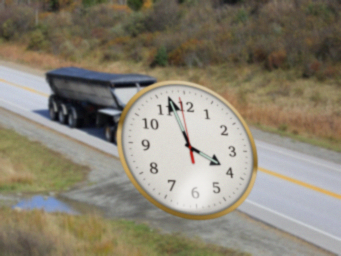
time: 3:56:59
